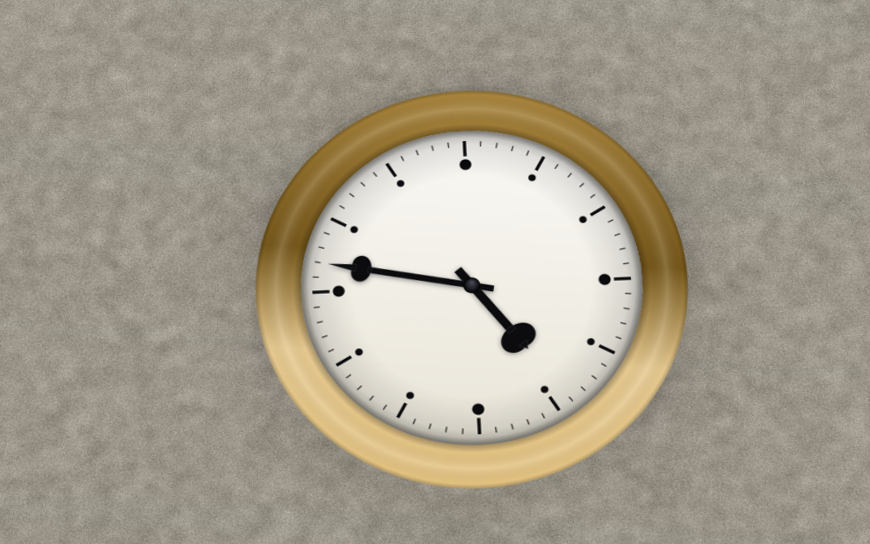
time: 4:47
